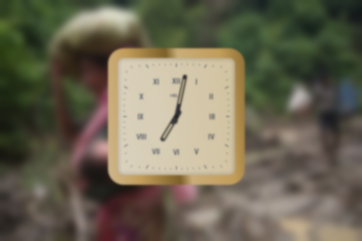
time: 7:02
